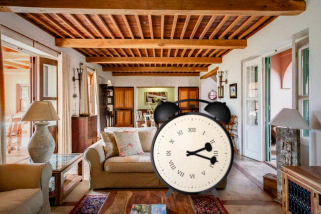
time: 2:18
